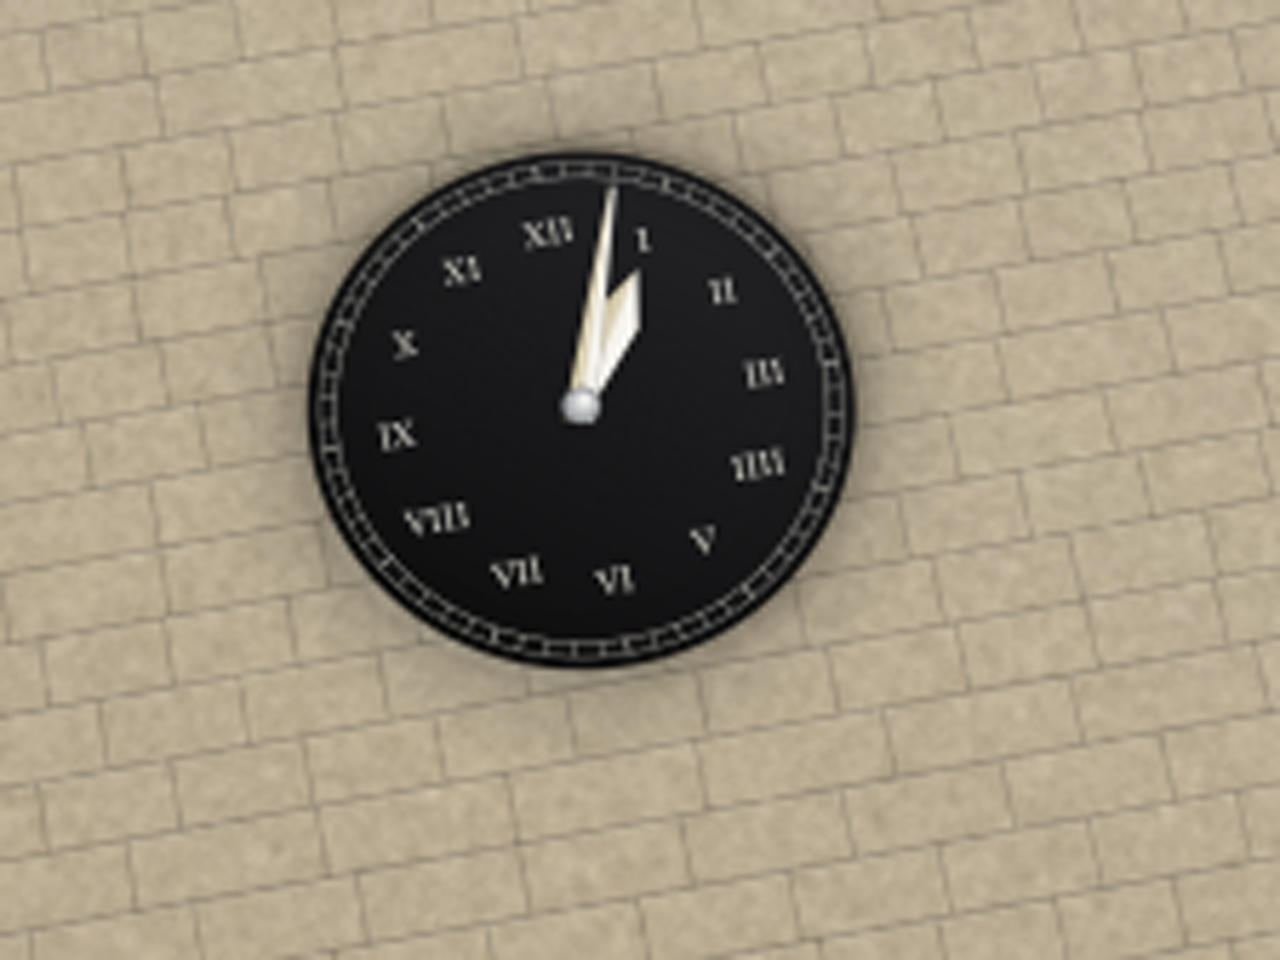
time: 1:03
